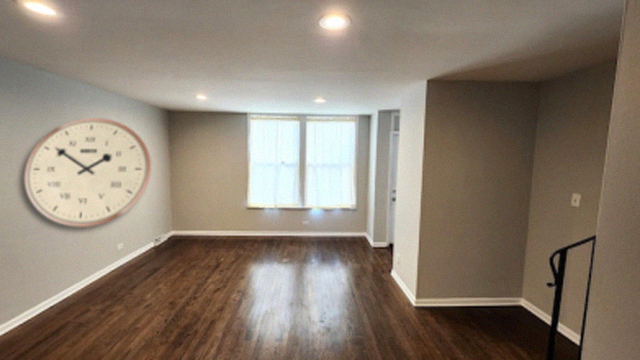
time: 1:51
